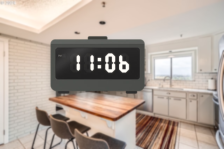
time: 11:06
